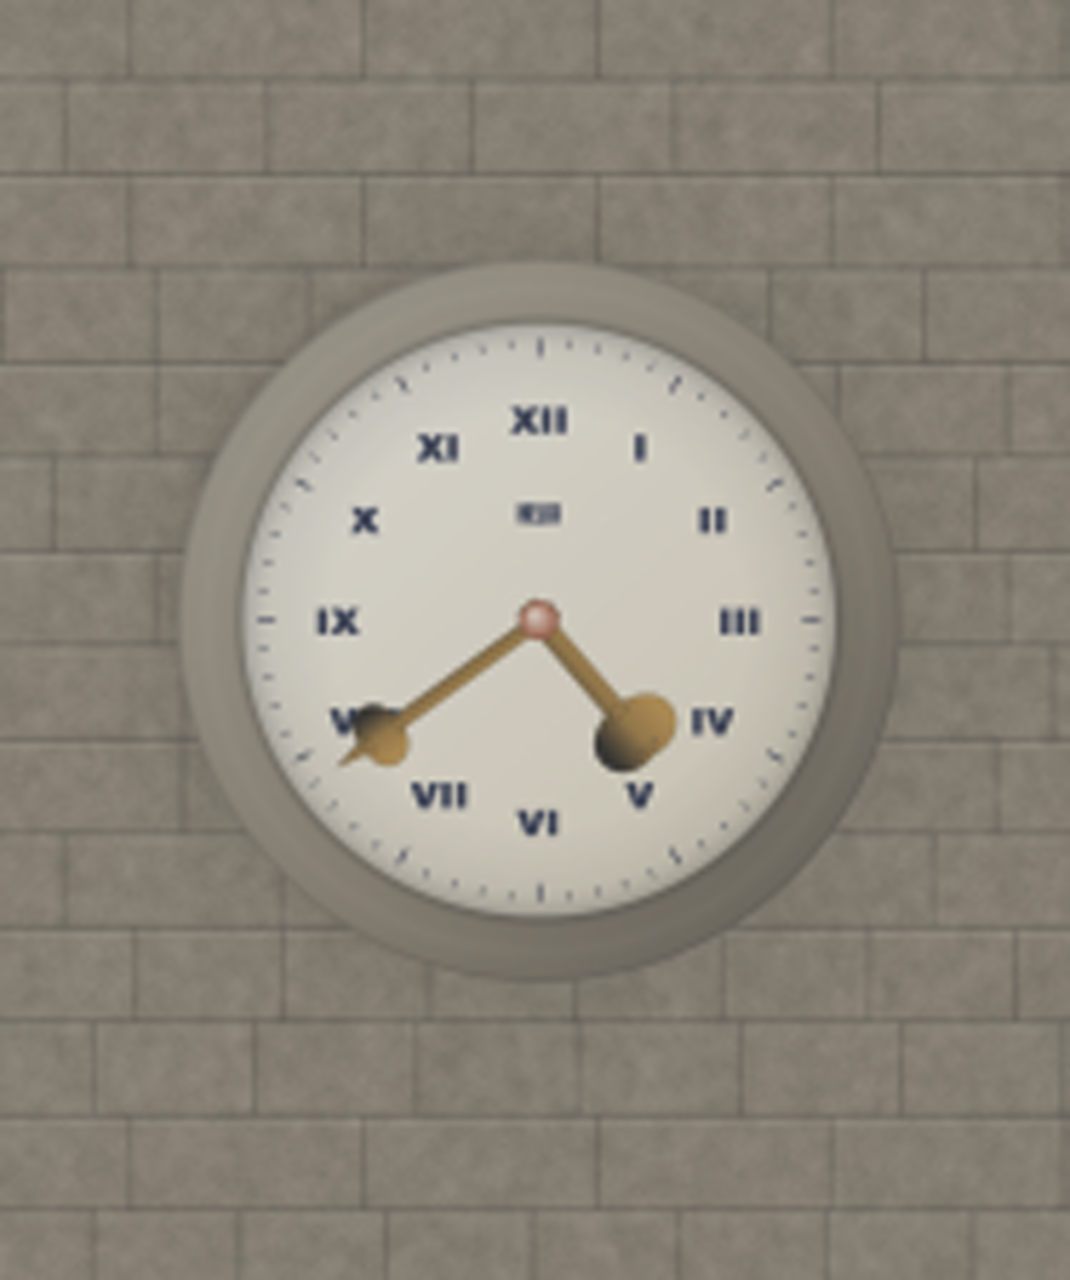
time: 4:39
